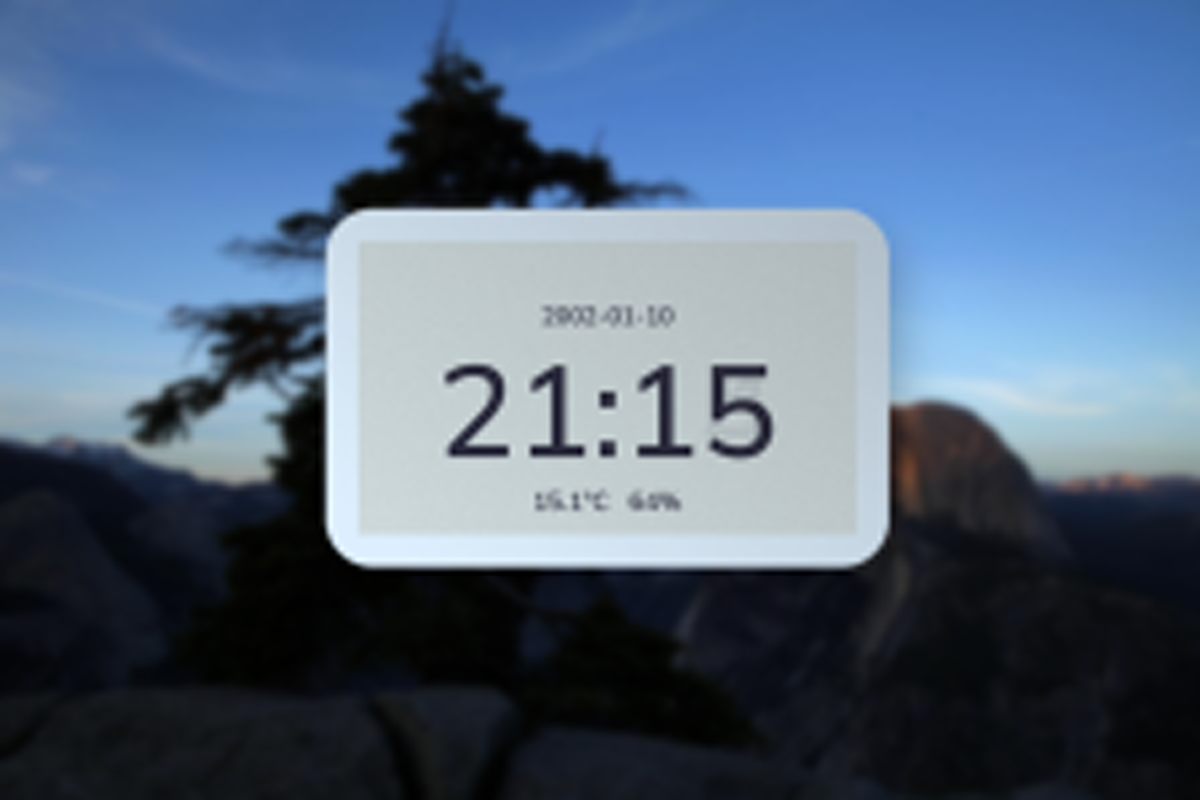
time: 21:15
